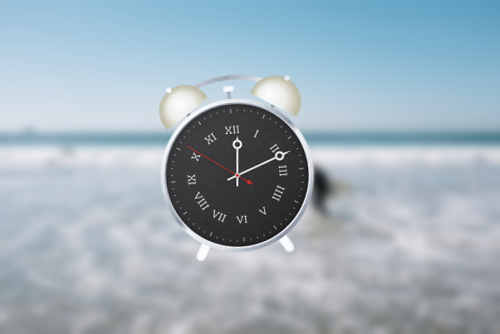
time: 12:11:51
